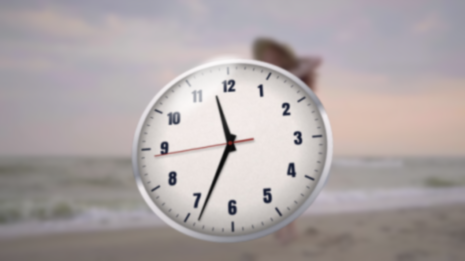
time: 11:33:44
